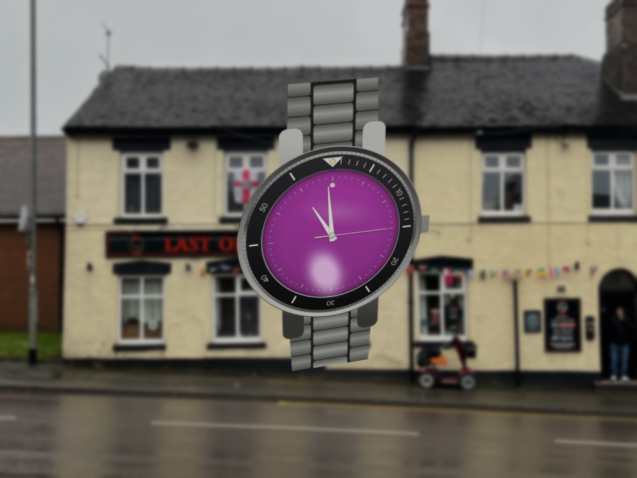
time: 10:59:15
